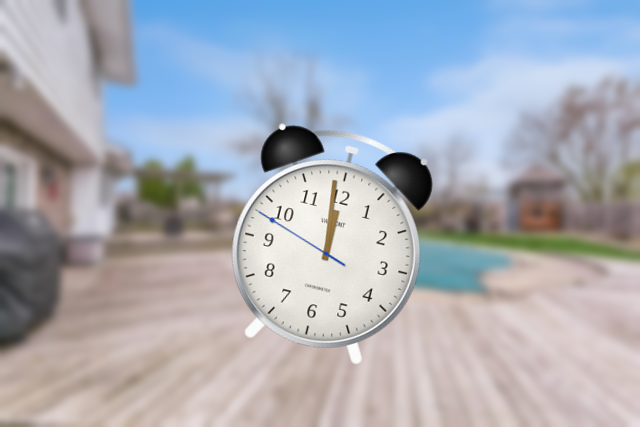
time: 11:58:48
